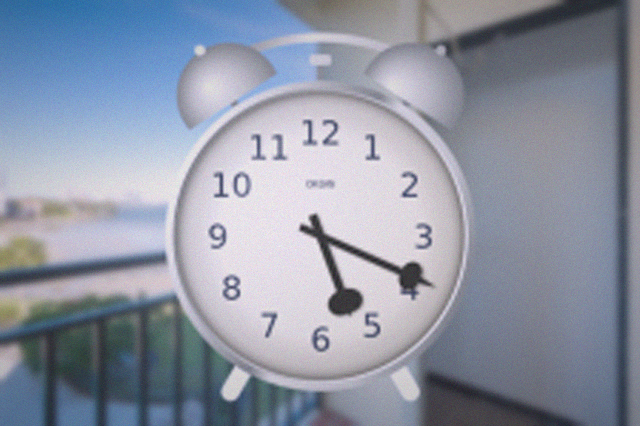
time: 5:19
